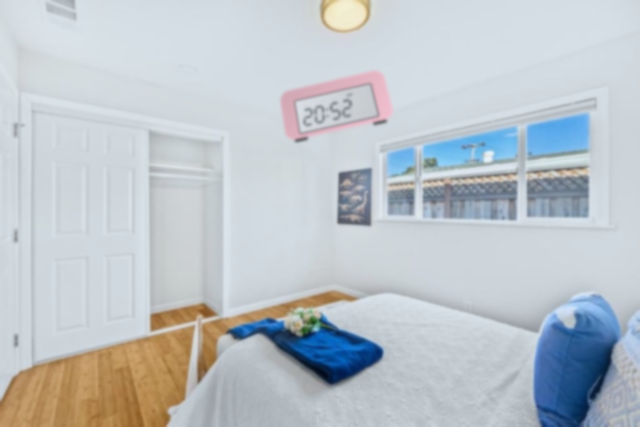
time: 20:52
